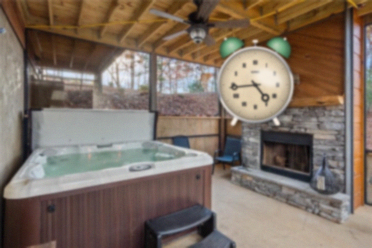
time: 4:44
